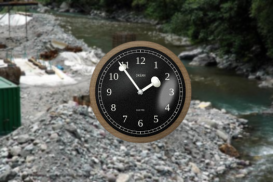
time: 1:54
